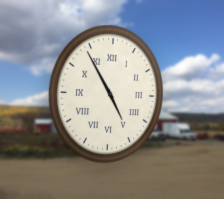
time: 4:54
